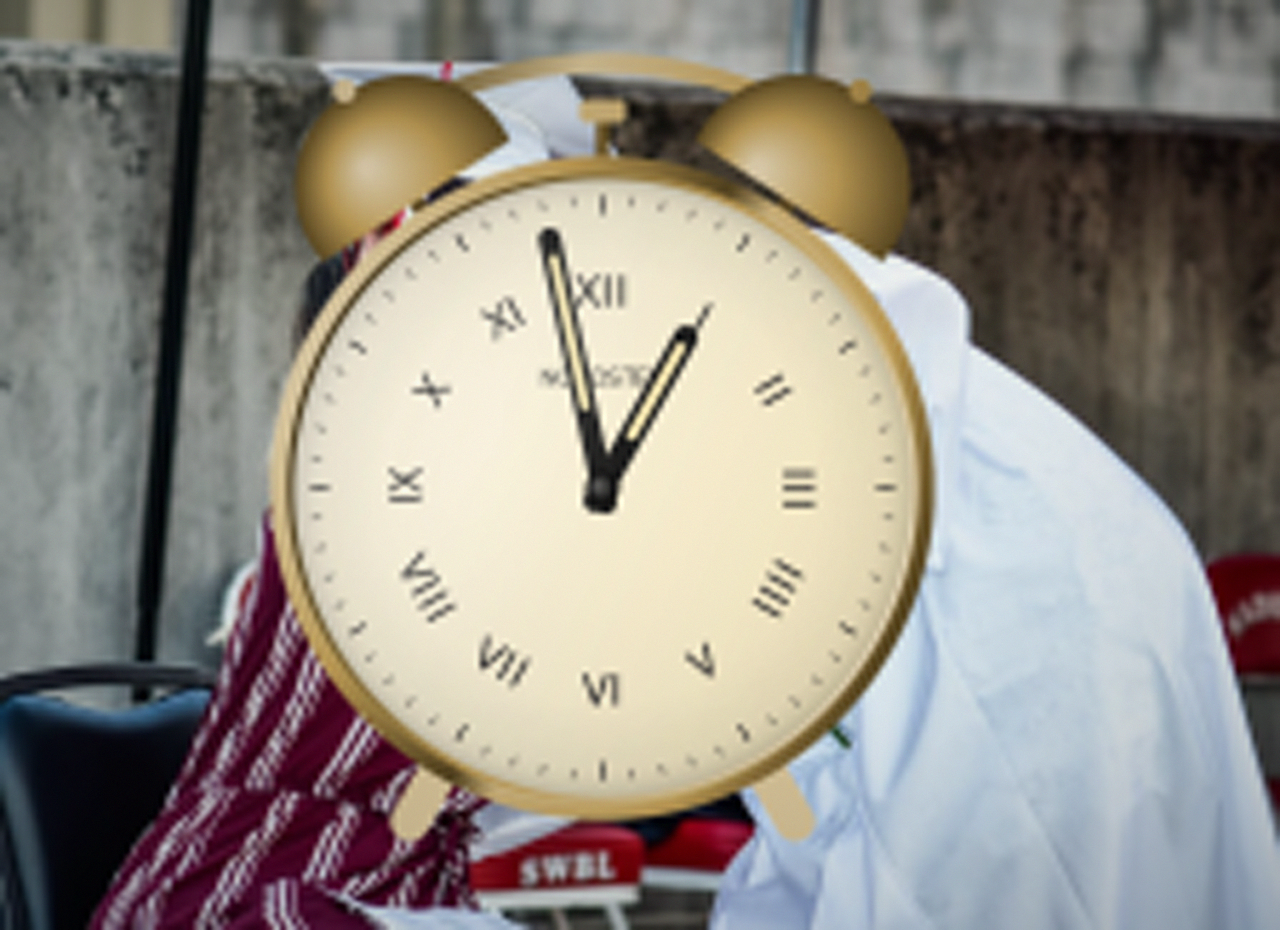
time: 12:58
